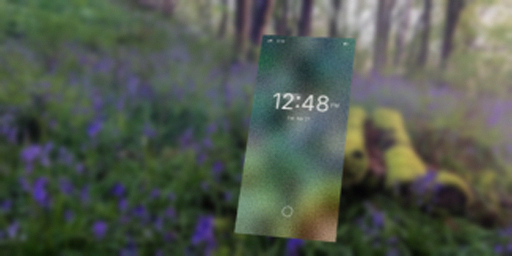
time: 12:48
